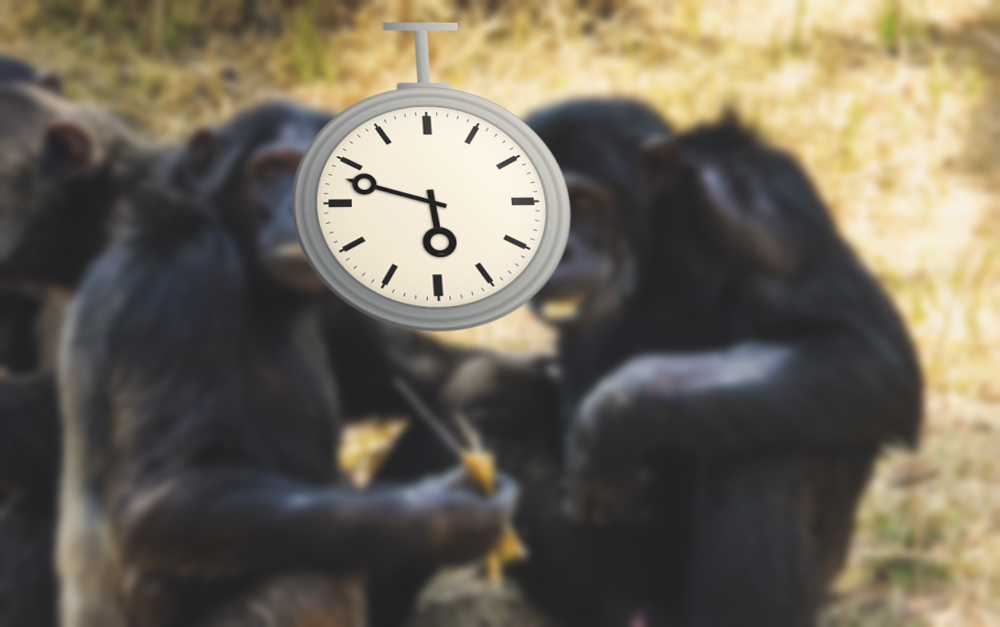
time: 5:48
